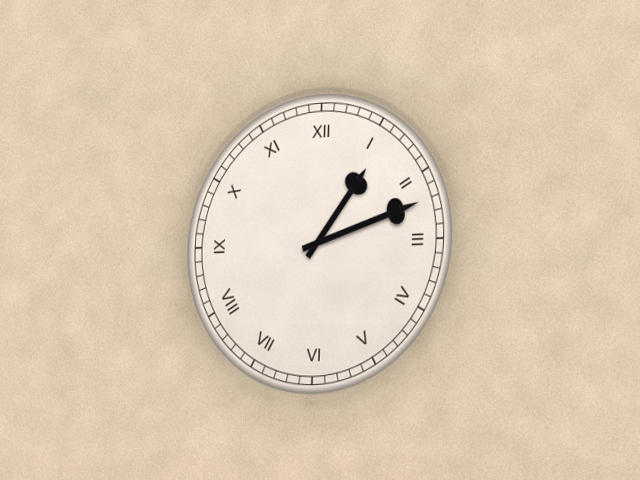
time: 1:12
